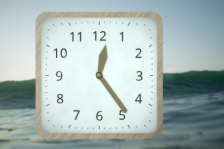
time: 12:24
